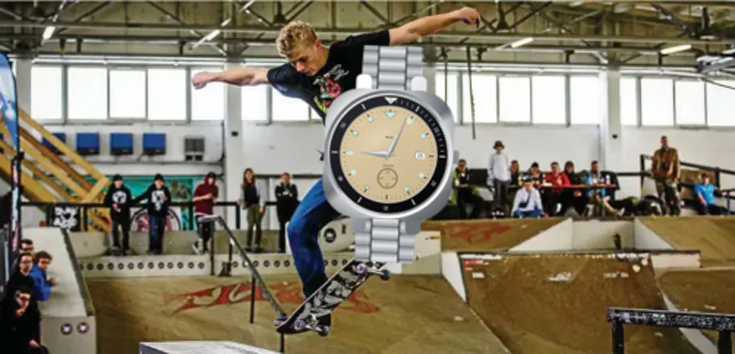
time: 9:04
